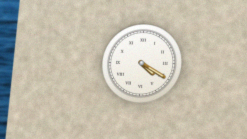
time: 4:20
